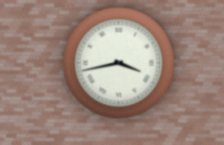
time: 3:43
